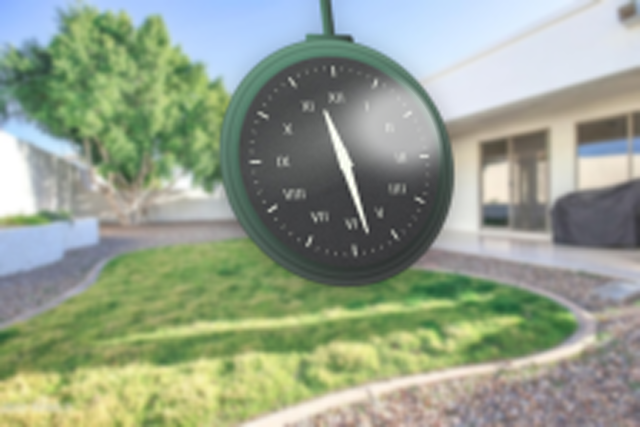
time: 11:28
